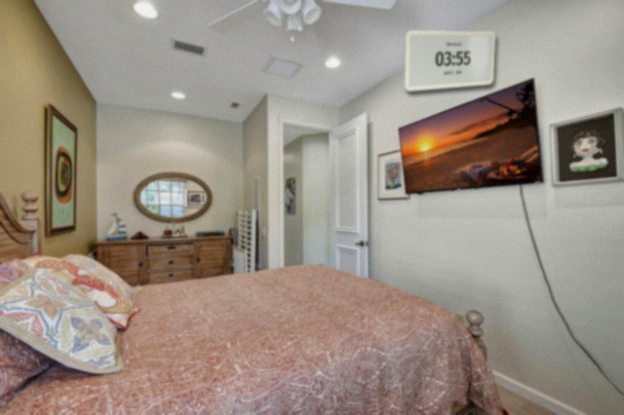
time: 3:55
